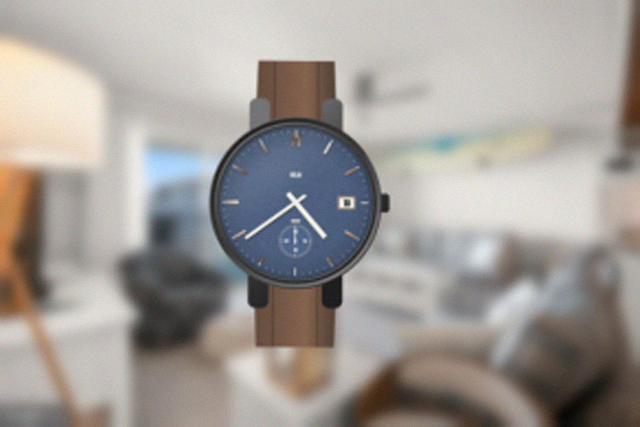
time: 4:39
